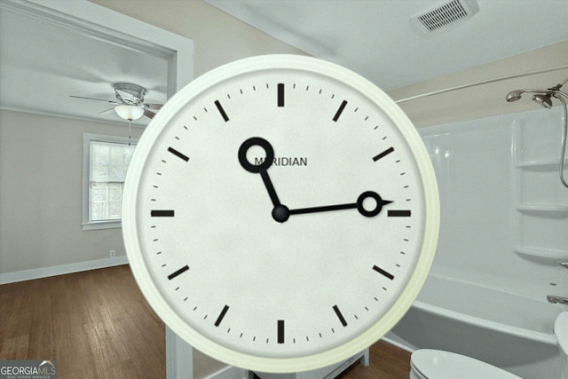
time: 11:14
